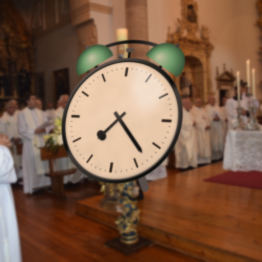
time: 7:23
